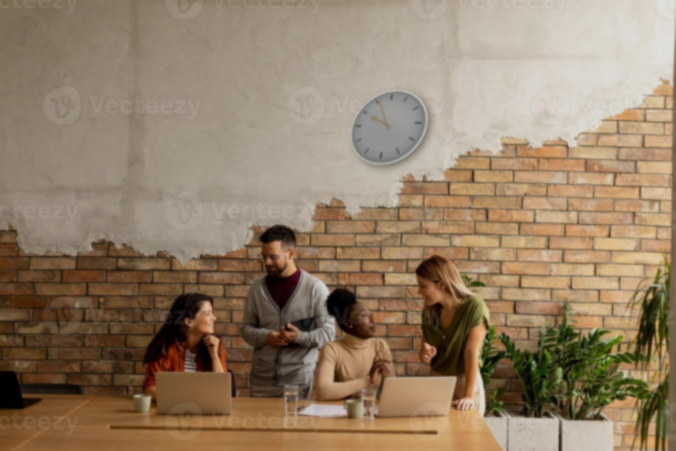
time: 9:56
